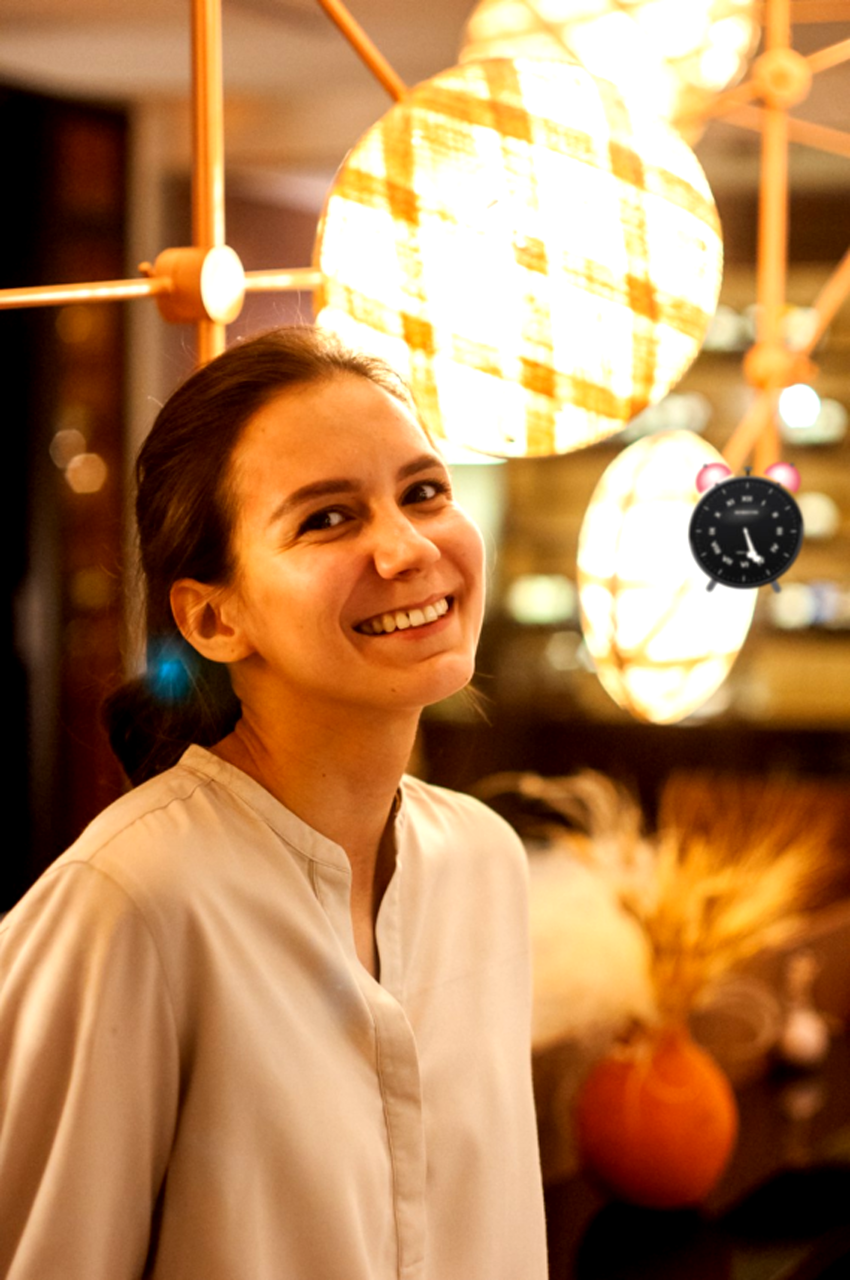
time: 5:26
